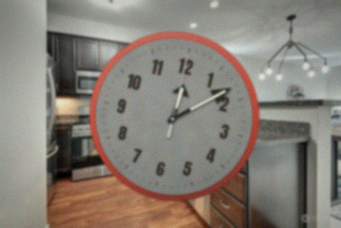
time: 12:08:00
